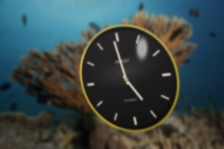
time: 4:59
